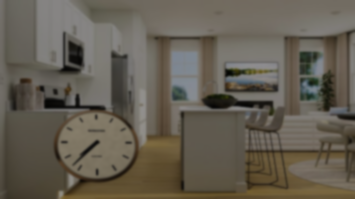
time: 7:37
